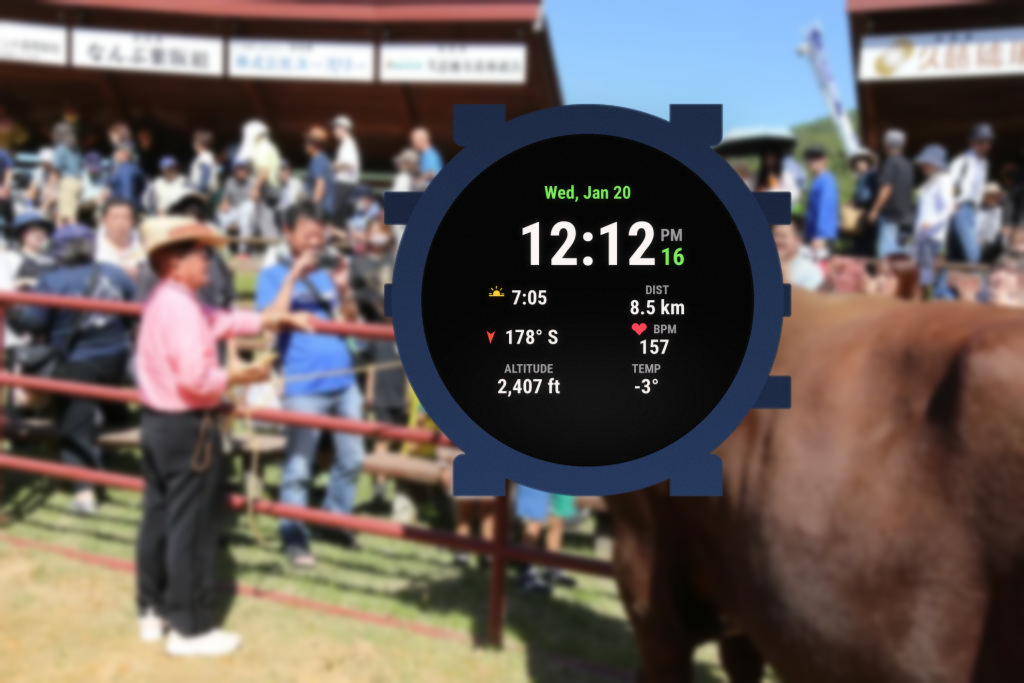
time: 12:12:16
